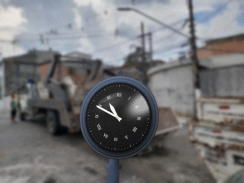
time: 10:49
